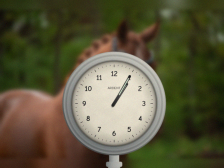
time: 1:05
